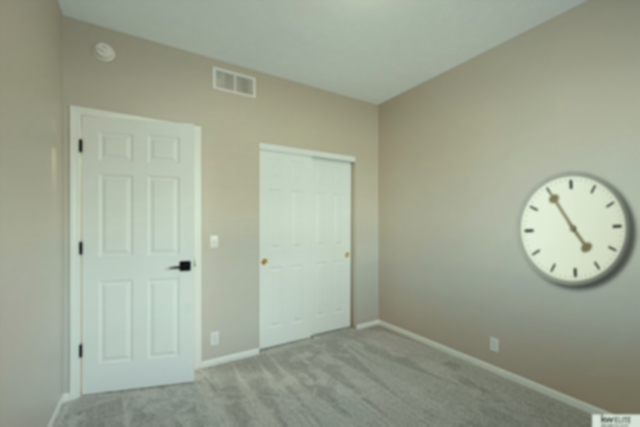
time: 4:55
